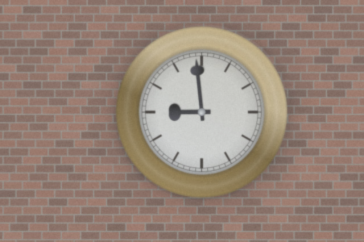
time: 8:59
